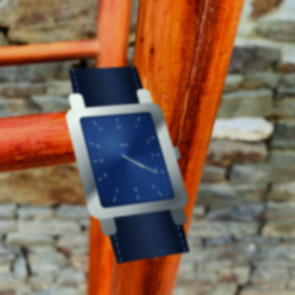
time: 4:21
